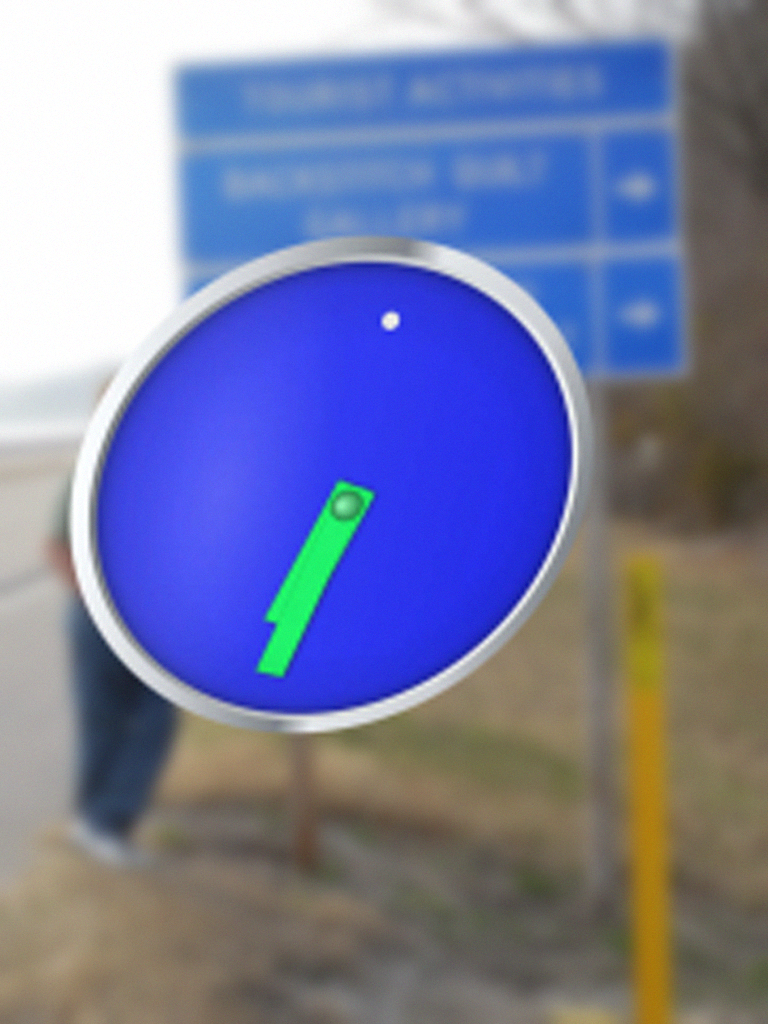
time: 6:32
